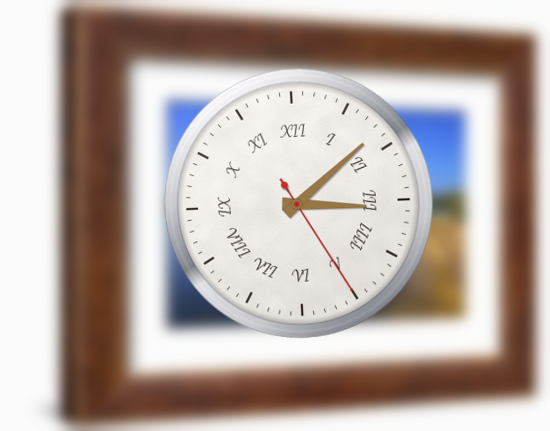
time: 3:08:25
